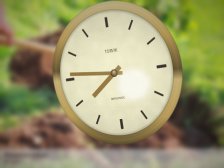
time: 7:46
